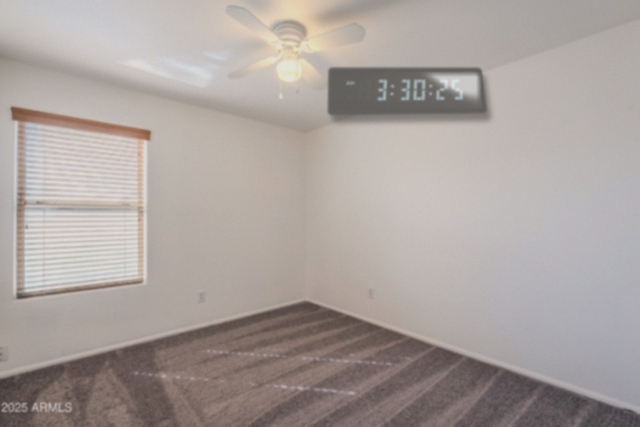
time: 3:30:25
